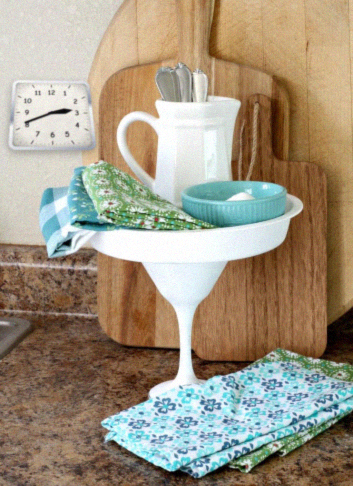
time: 2:41
